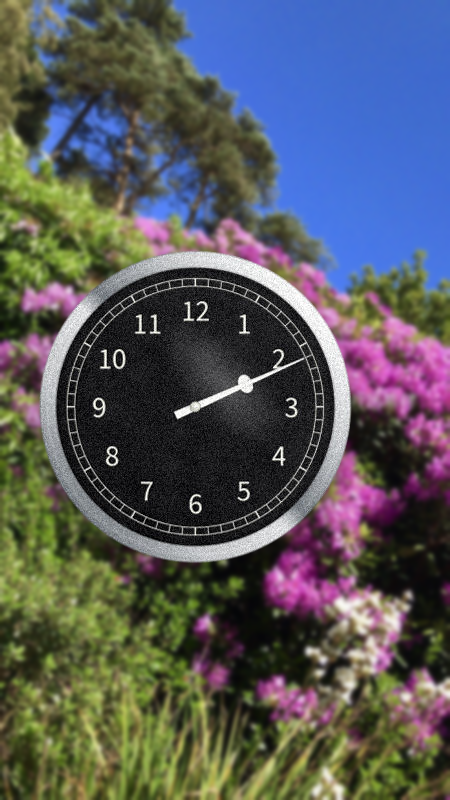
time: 2:11
